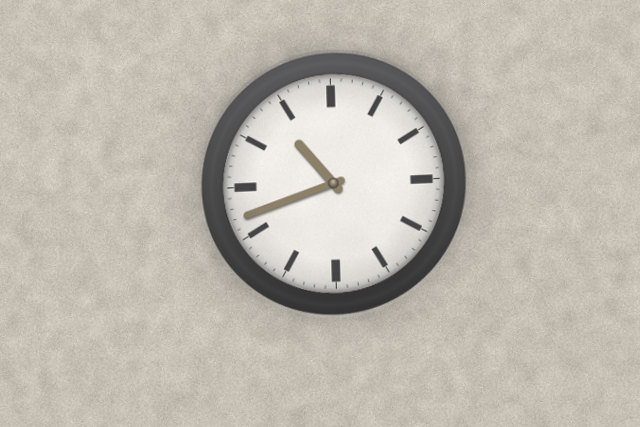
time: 10:42
